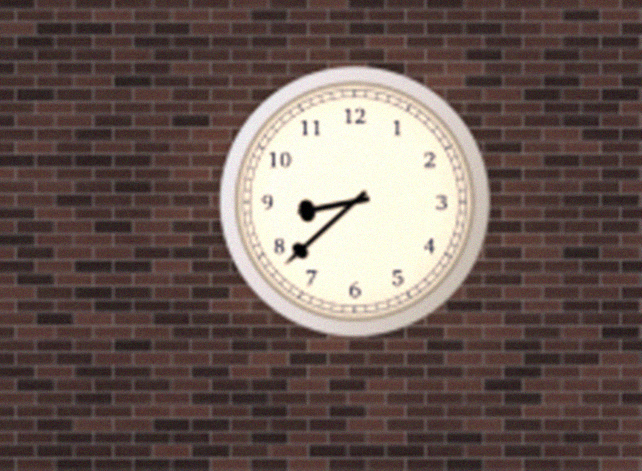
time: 8:38
